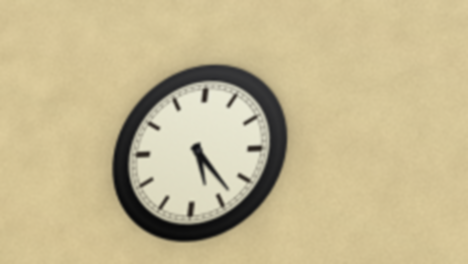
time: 5:23
